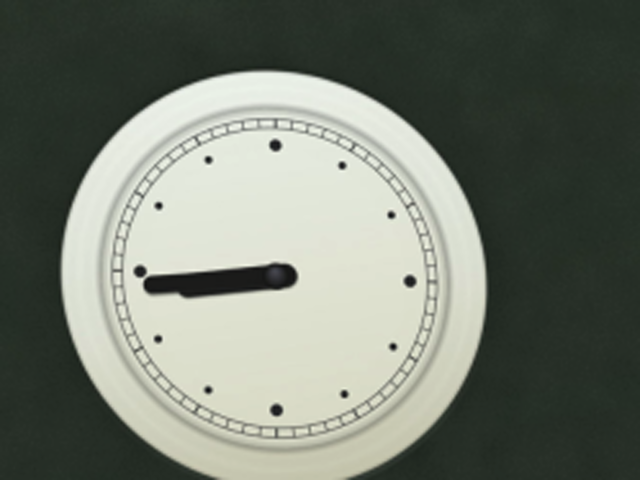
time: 8:44
